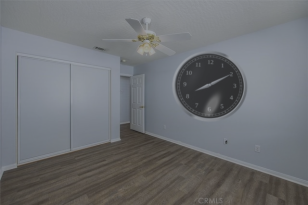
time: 8:10
